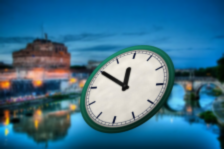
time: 11:50
